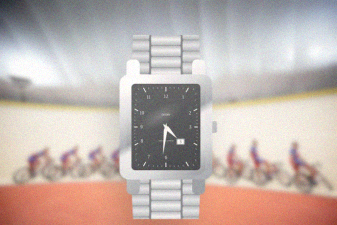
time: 4:31
